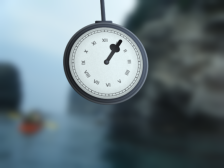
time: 1:06
